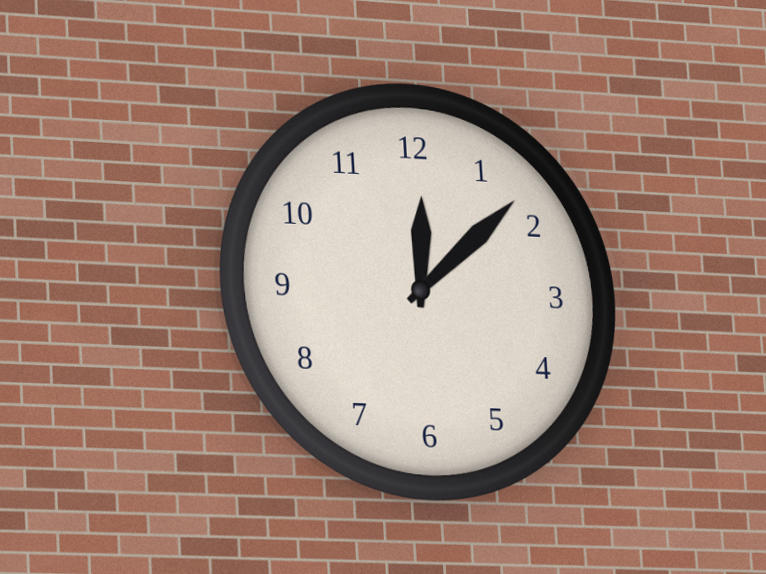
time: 12:08
